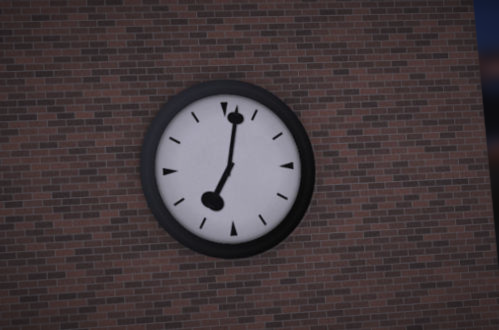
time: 7:02
